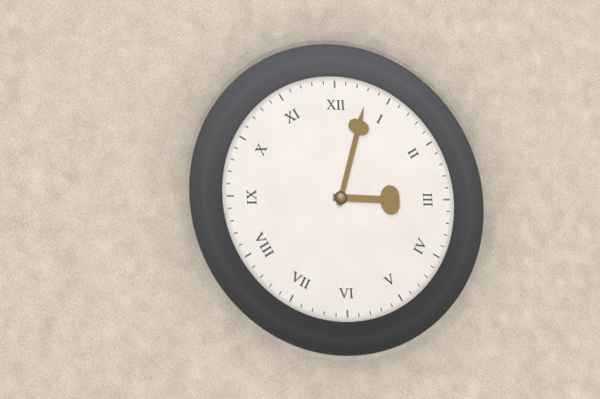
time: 3:03
